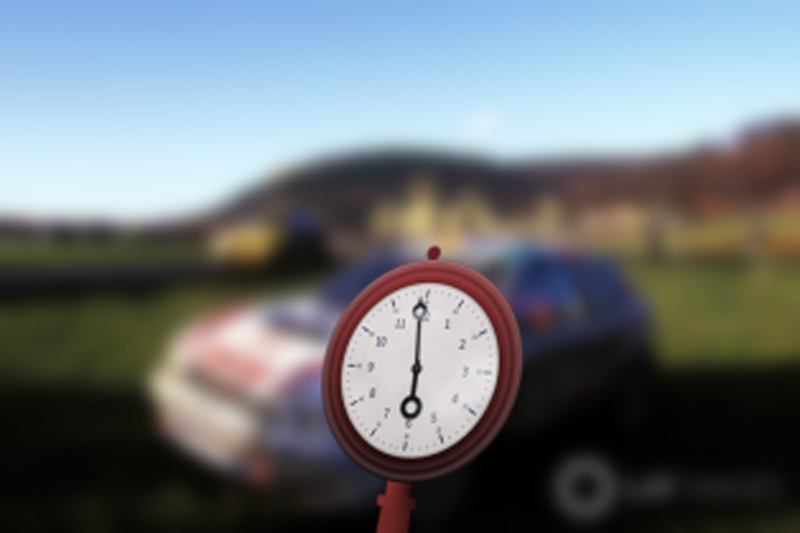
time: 5:59
